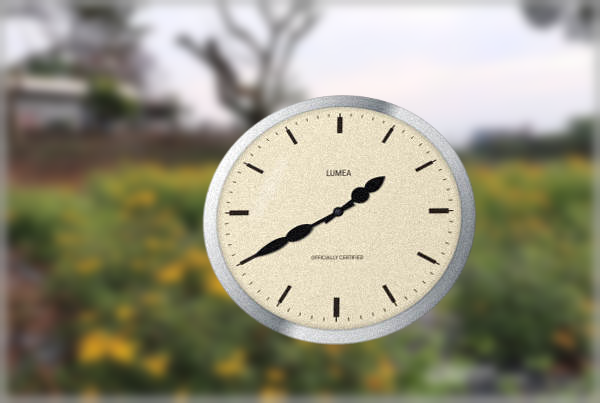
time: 1:40
